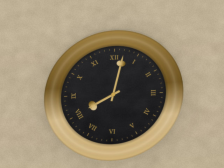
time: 8:02
